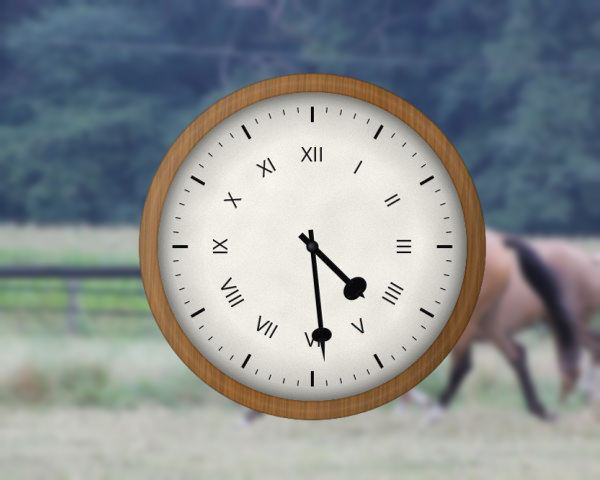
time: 4:29
